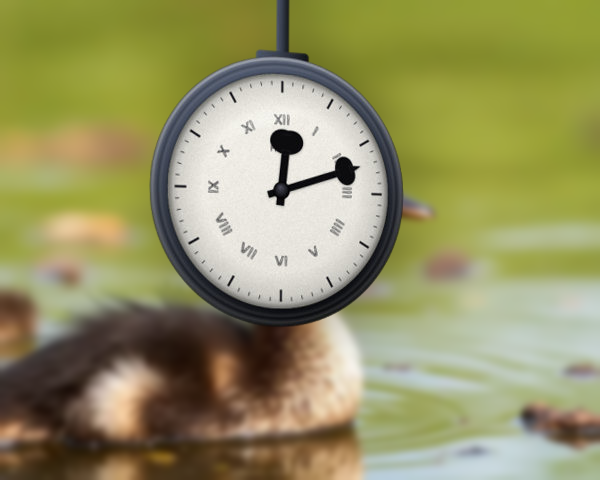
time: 12:12
